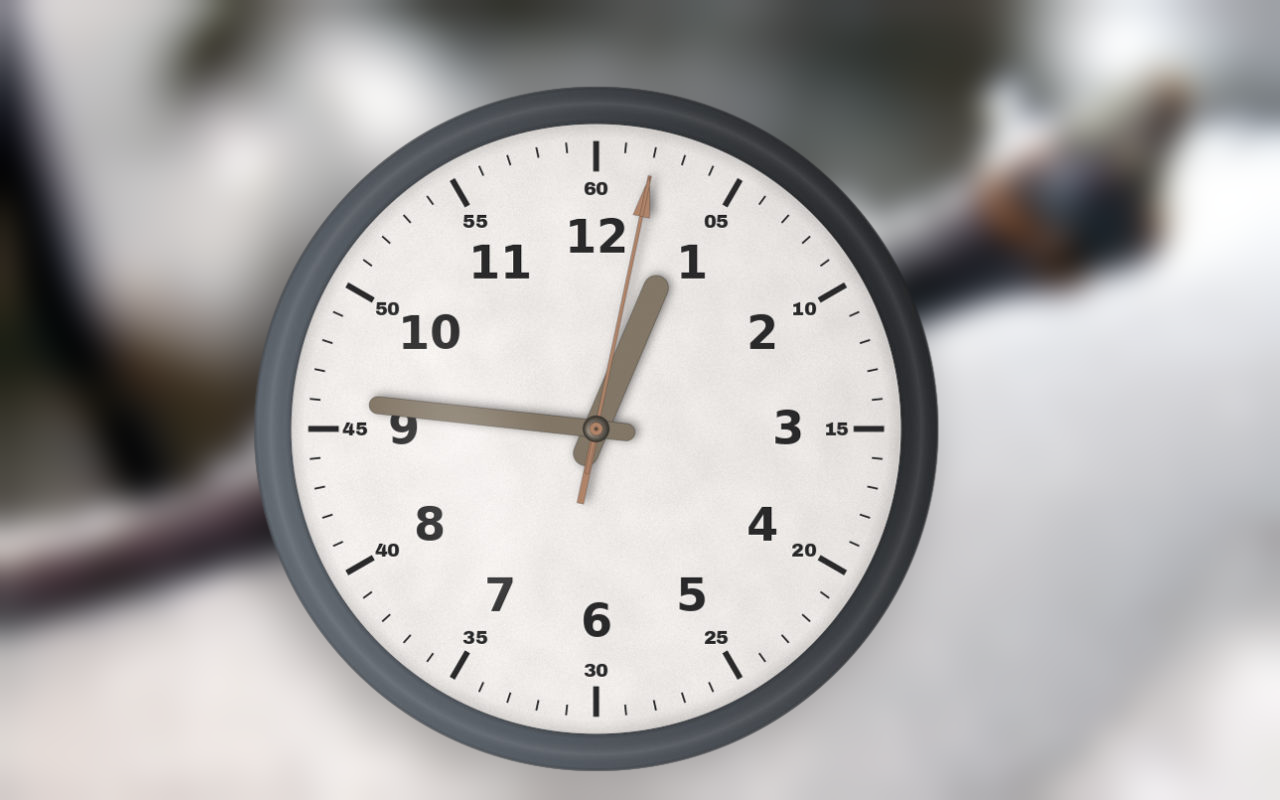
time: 12:46:02
